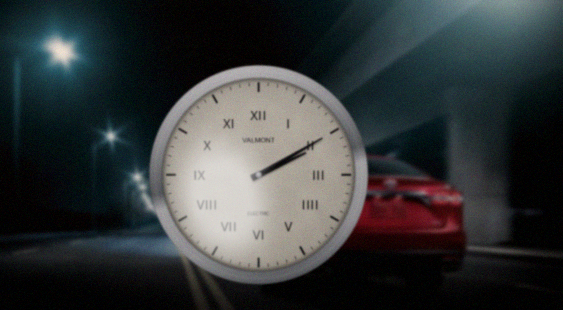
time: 2:10
